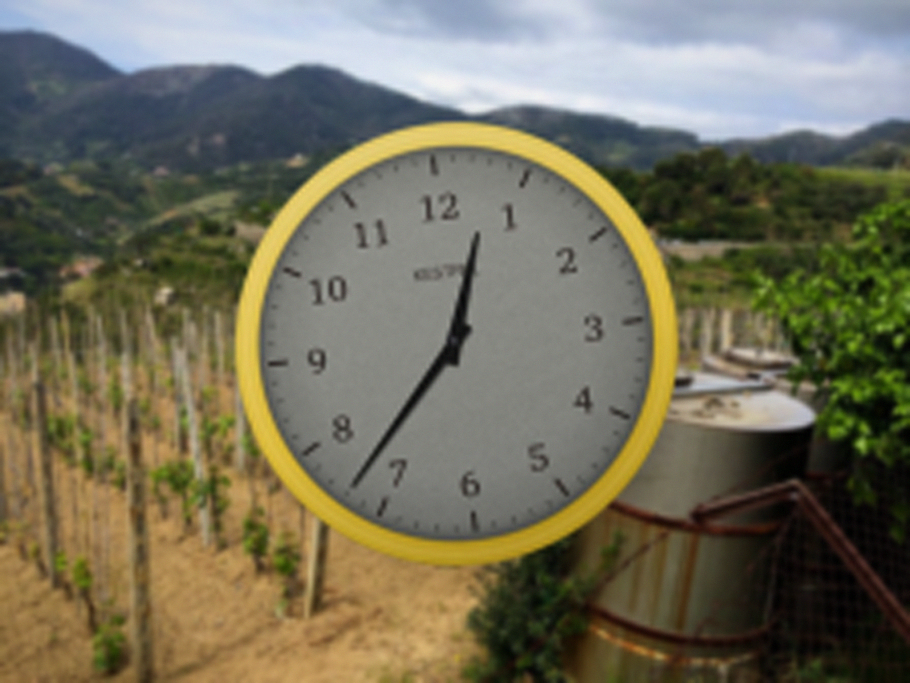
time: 12:37
